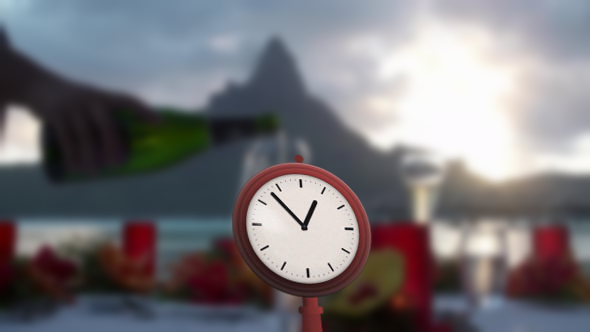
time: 12:53
